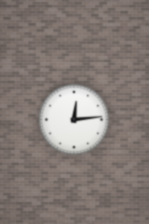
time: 12:14
